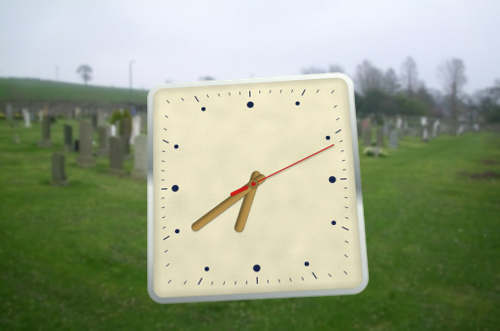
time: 6:39:11
